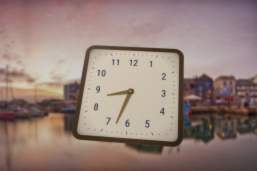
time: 8:33
